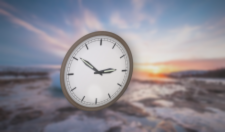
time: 2:51
